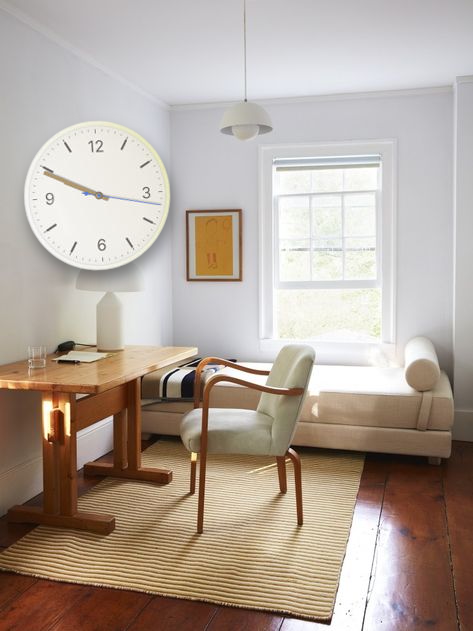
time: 9:49:17
